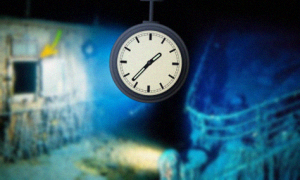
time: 1:37
